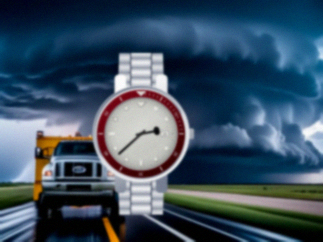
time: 2:38
